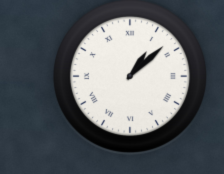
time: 1:08
